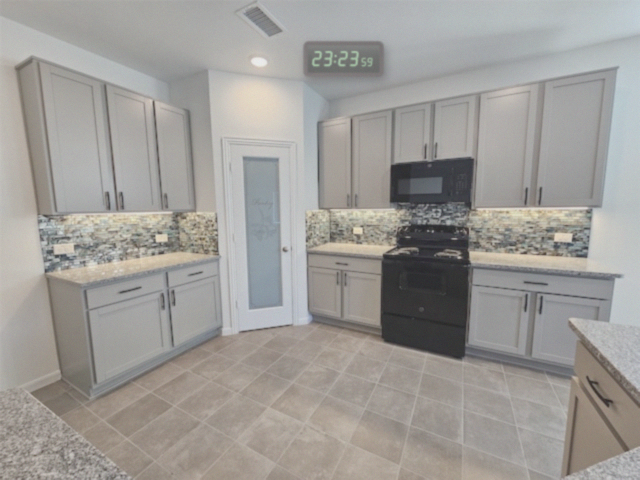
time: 23:23
